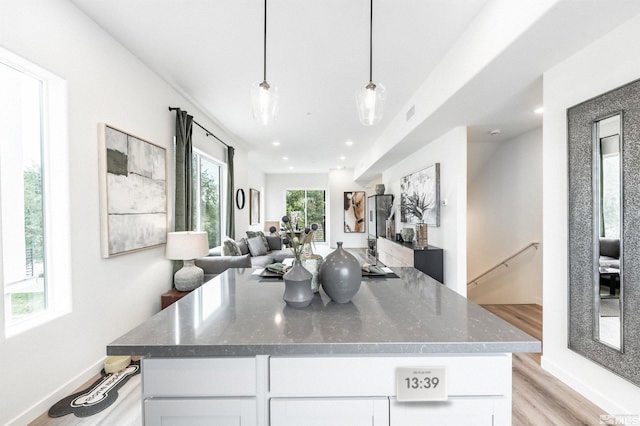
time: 13:39
